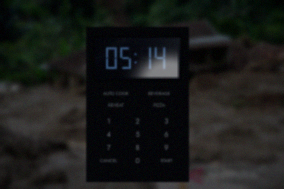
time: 5:14
